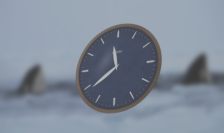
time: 11:39
